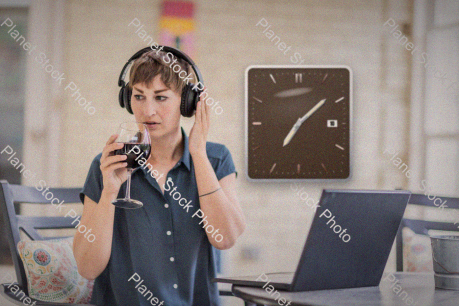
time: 7:08
